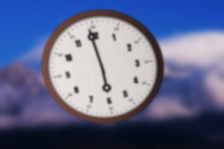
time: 5:59
